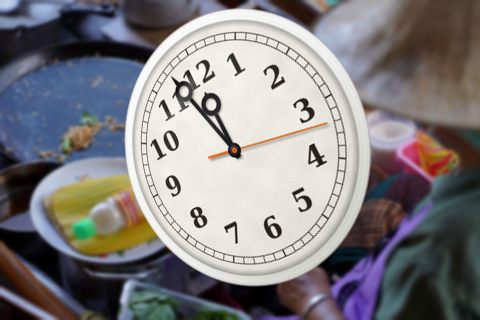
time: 11:57:17
